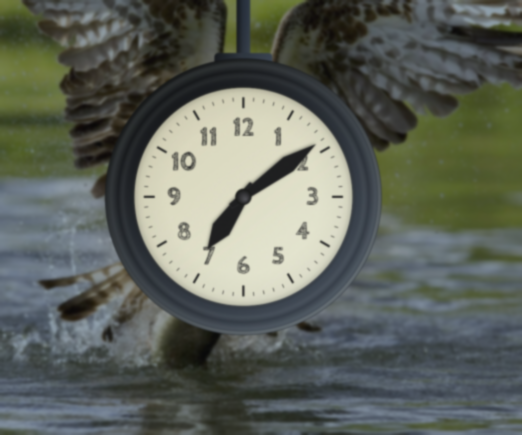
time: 7:09
